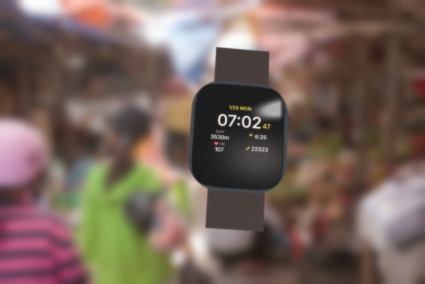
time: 7:02
